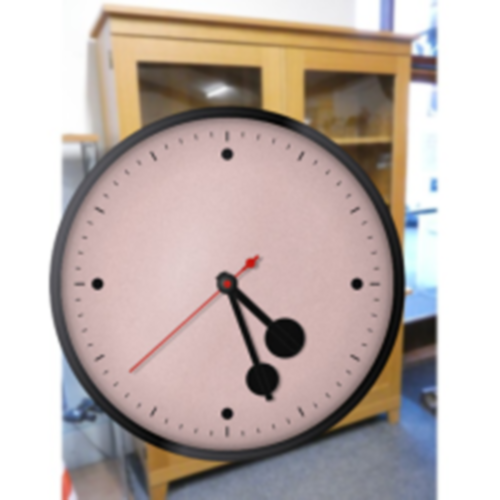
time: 4:26:38
